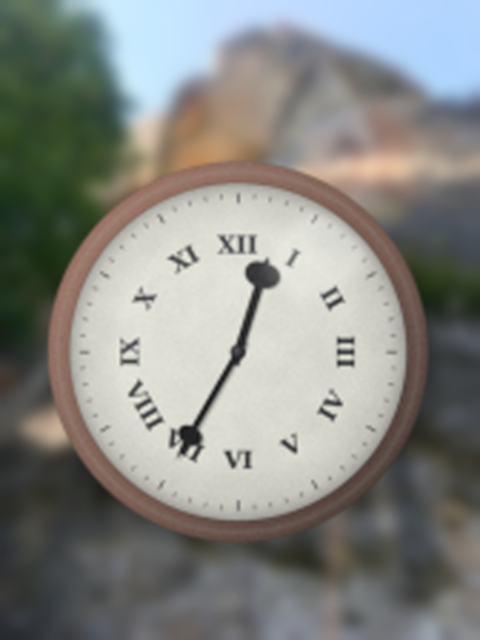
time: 12:35
